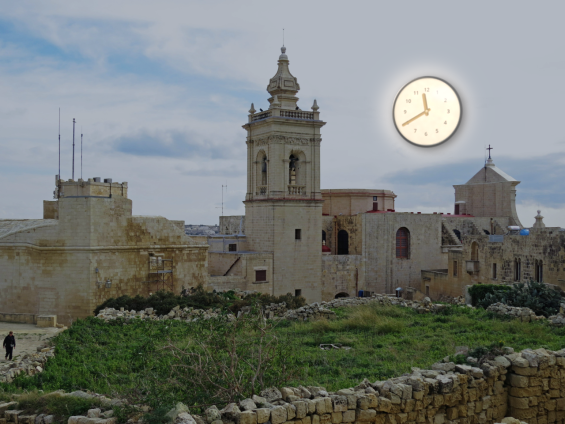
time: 11:40
